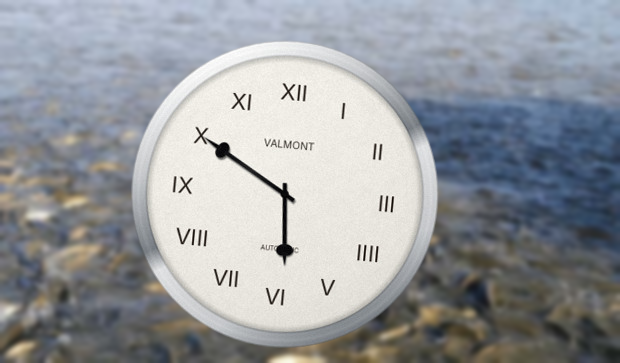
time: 5:50
